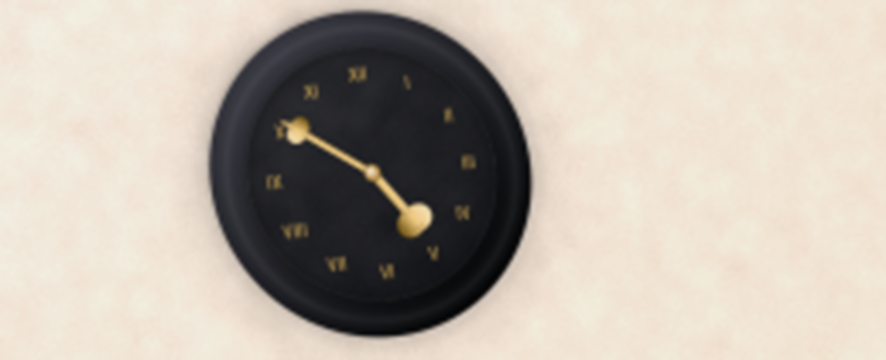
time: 4:51
